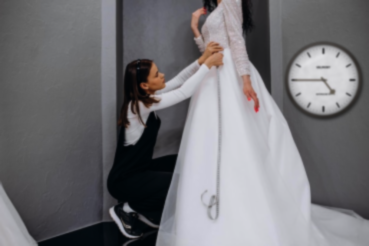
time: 4:45
